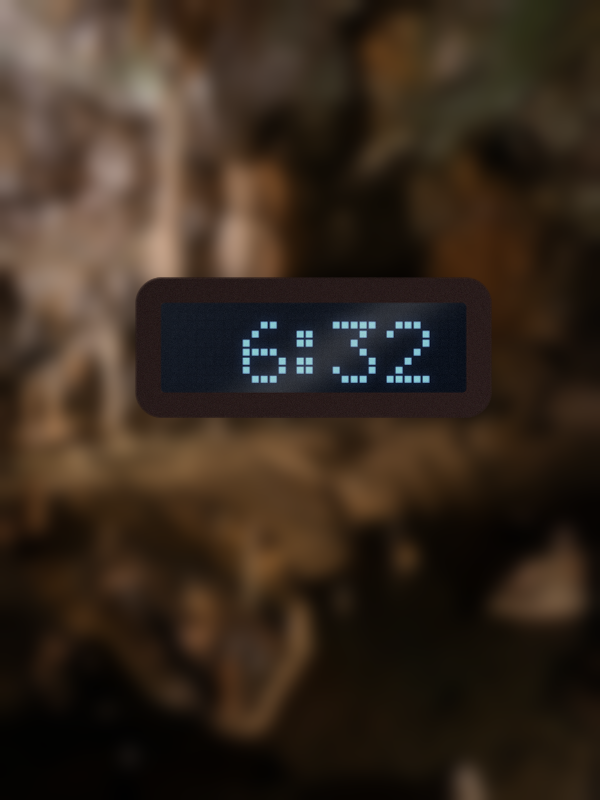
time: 6:32
